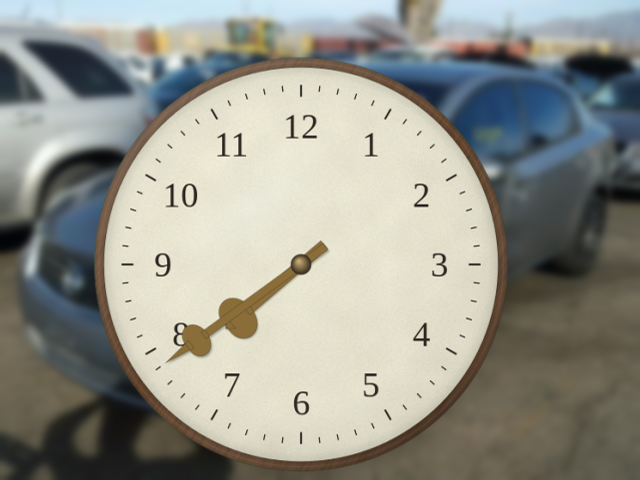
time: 7:39
